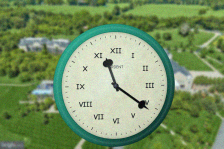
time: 11:21
